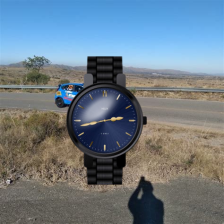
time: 2:43
